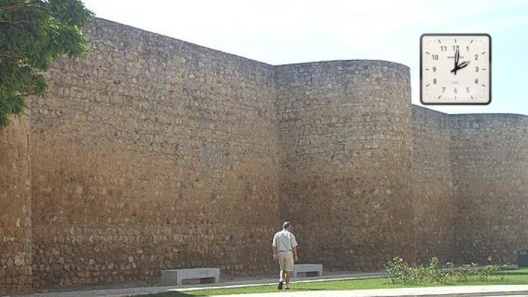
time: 2:01
